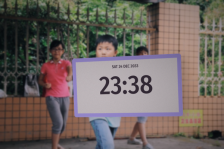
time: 23:38
